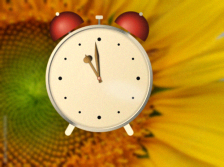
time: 10:59
